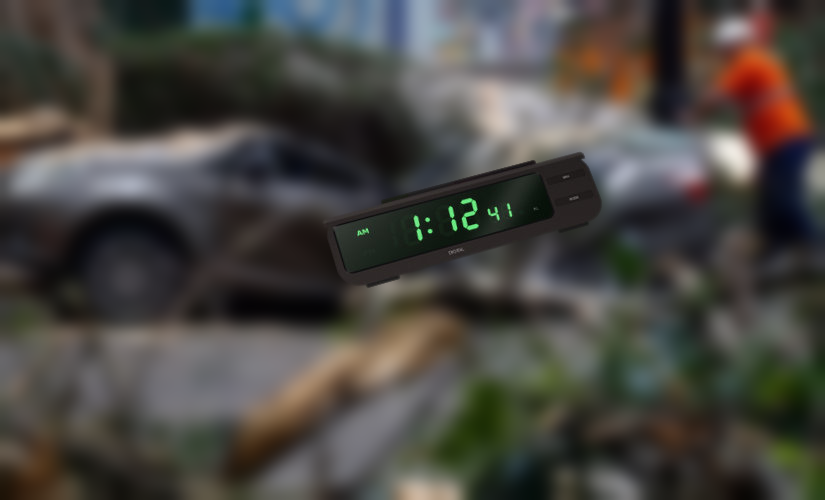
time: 1:12:41
